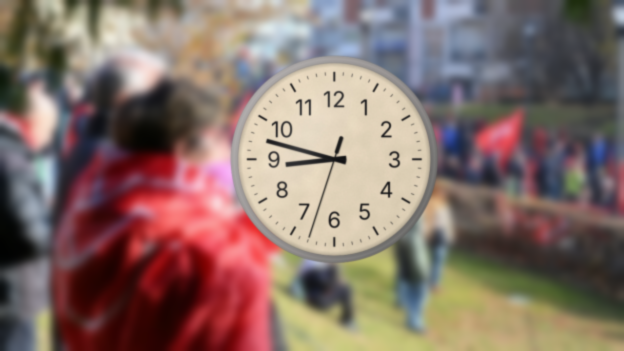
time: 8:47:33
